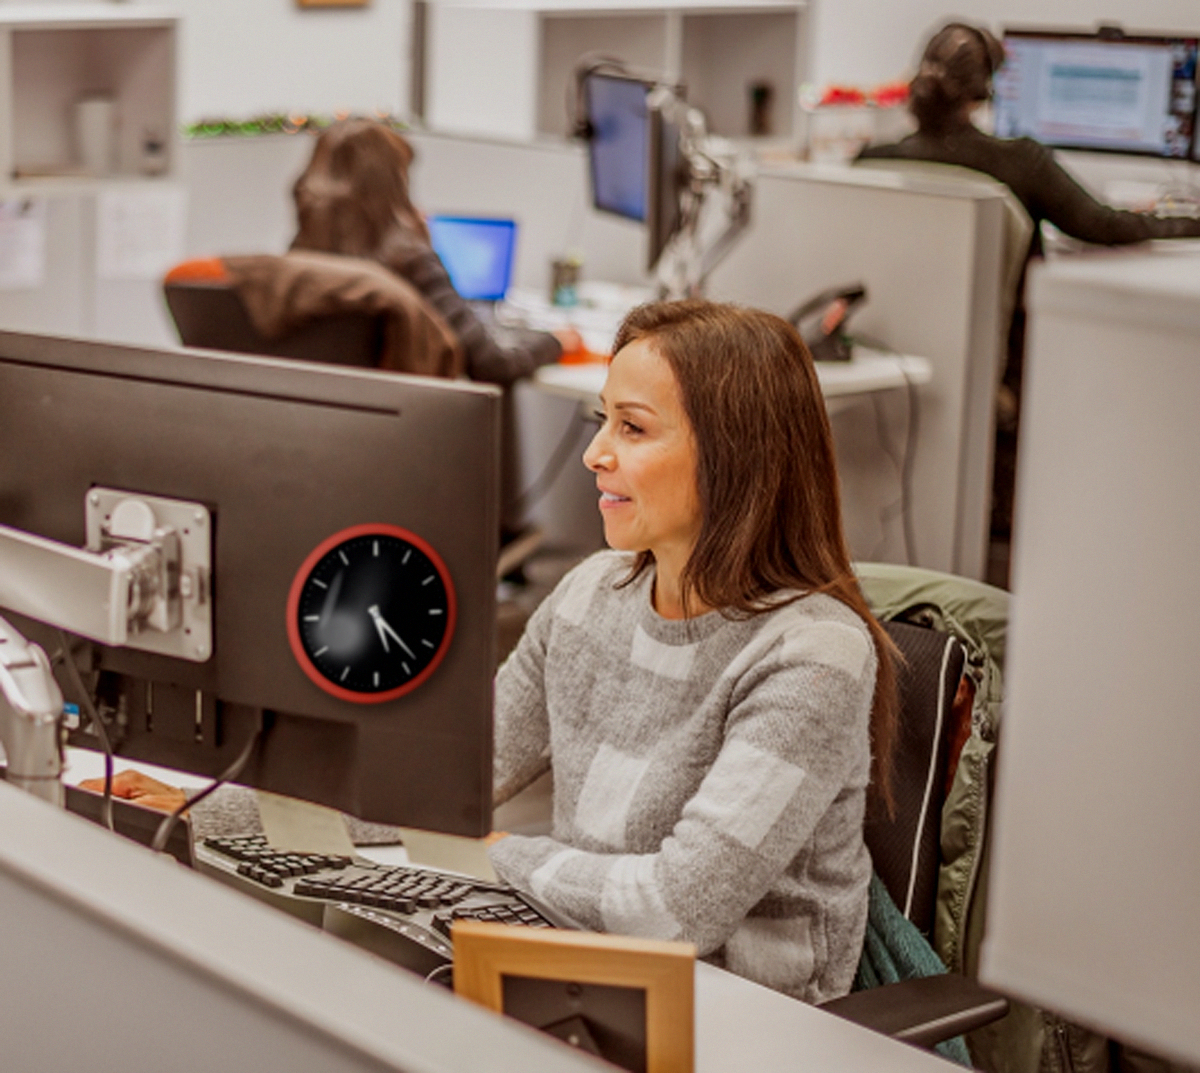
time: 5:23
